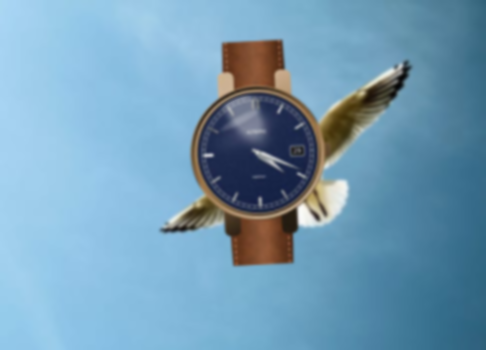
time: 4:19
